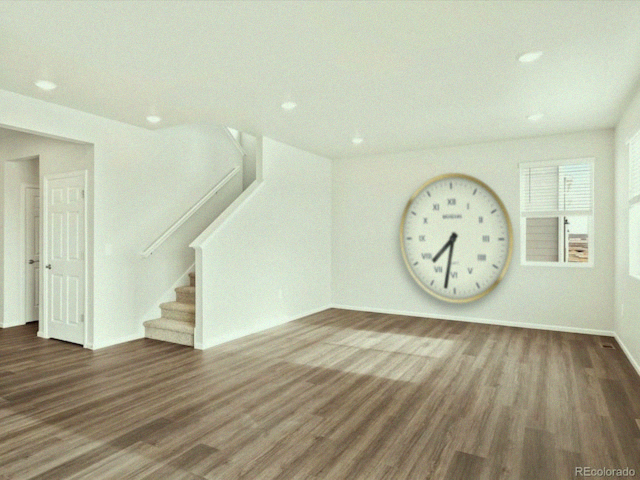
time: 7:32
